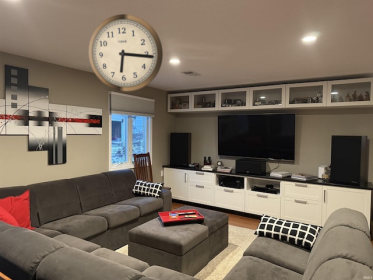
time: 6:16
